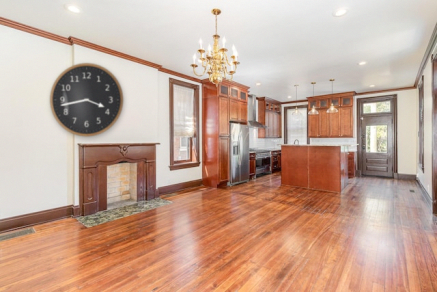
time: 3:43
